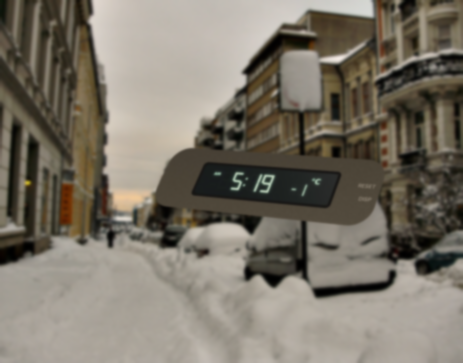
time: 5:19
